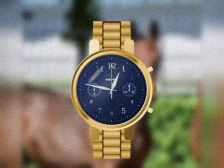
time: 12:47
